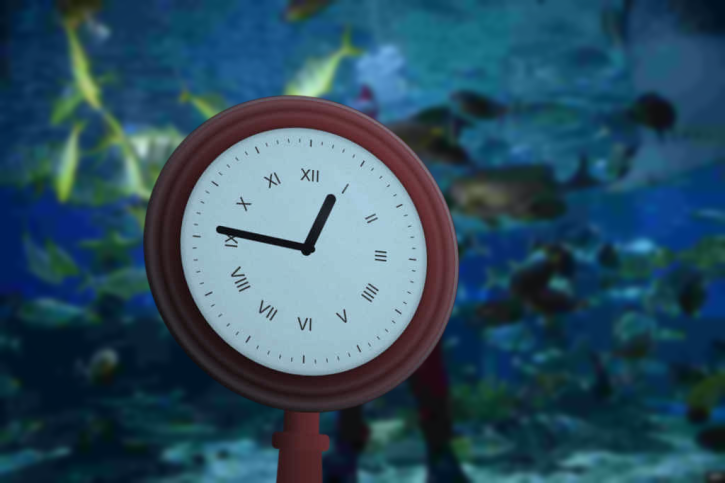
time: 12:46
